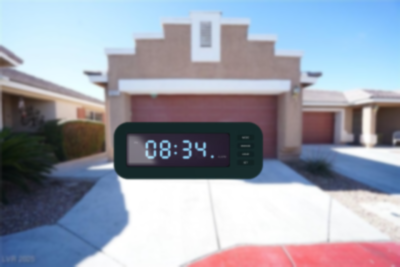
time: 8:34
